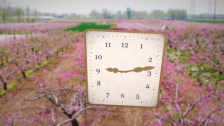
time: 9:13
